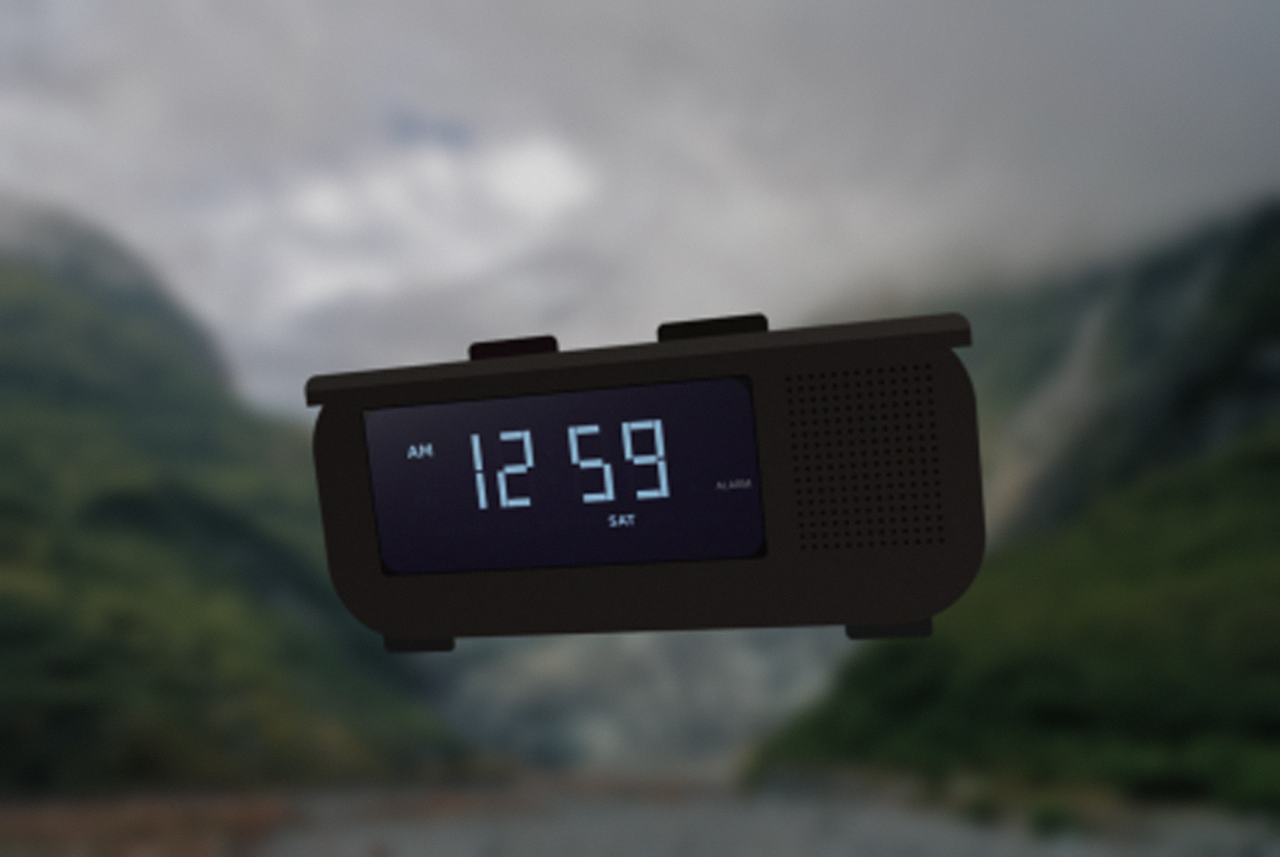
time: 12:59
